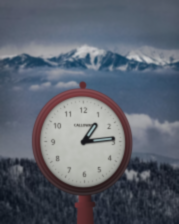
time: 1:14
